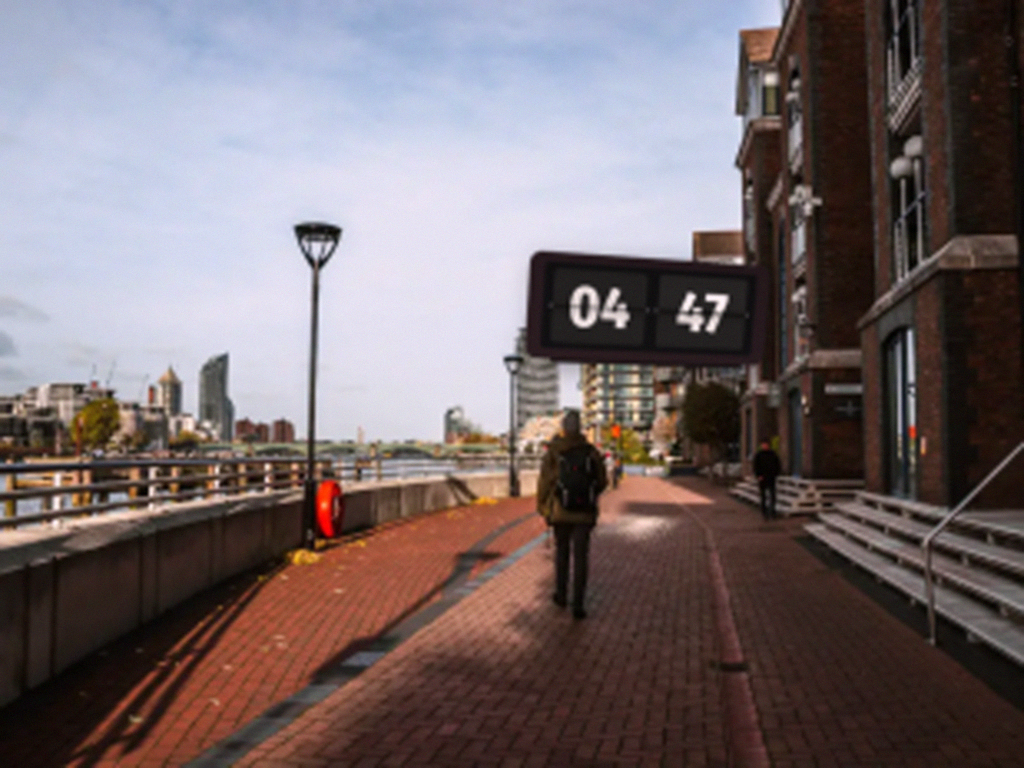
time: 4:47
